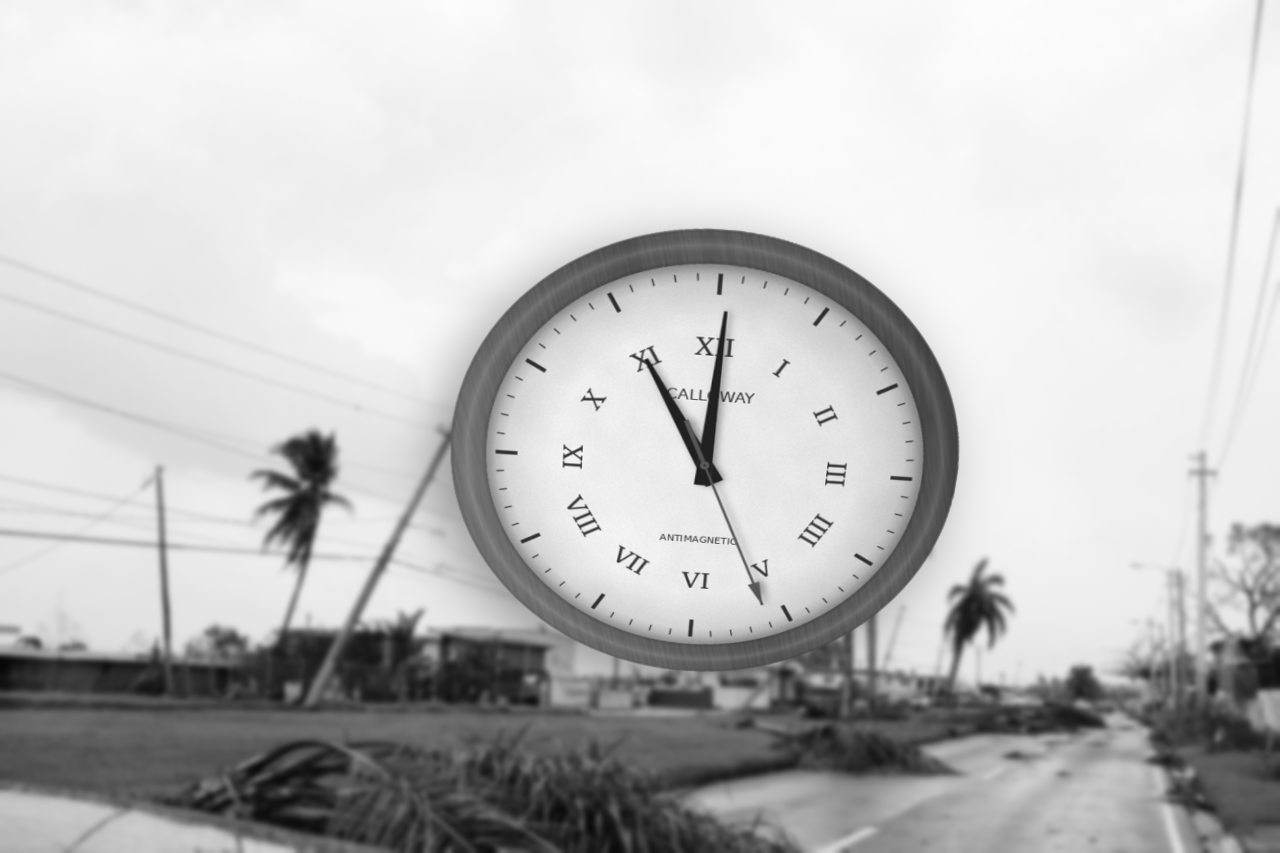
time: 11:00:26
